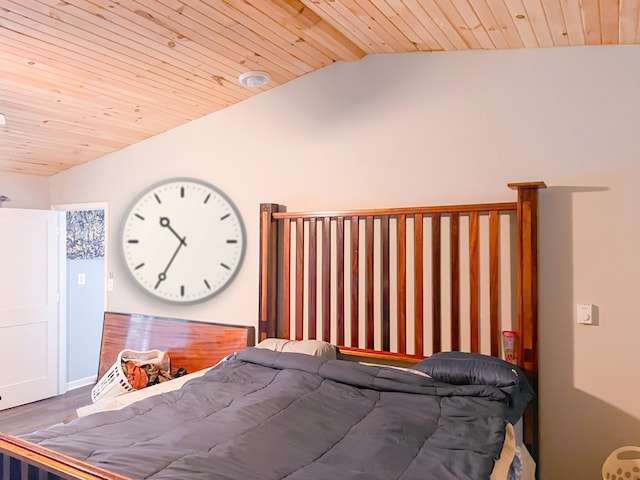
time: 10:35
